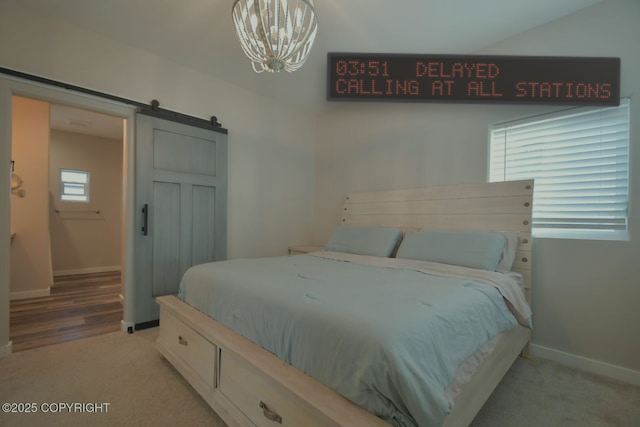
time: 3:51
